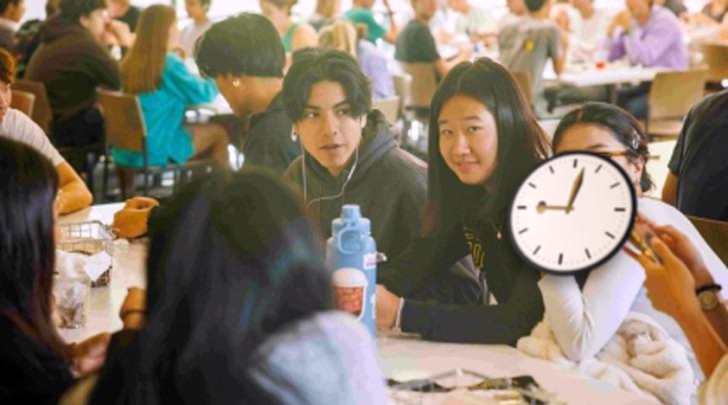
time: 9:02
